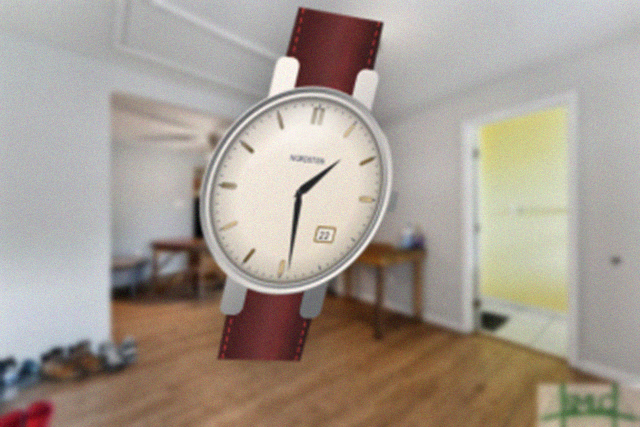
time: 1:29
